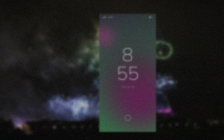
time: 8:55
